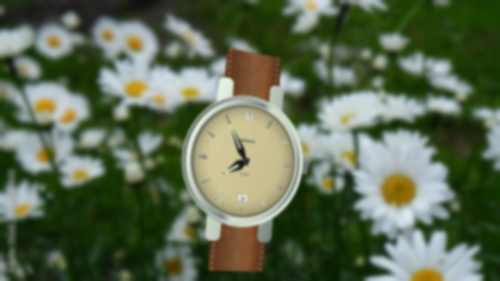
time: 7:55
